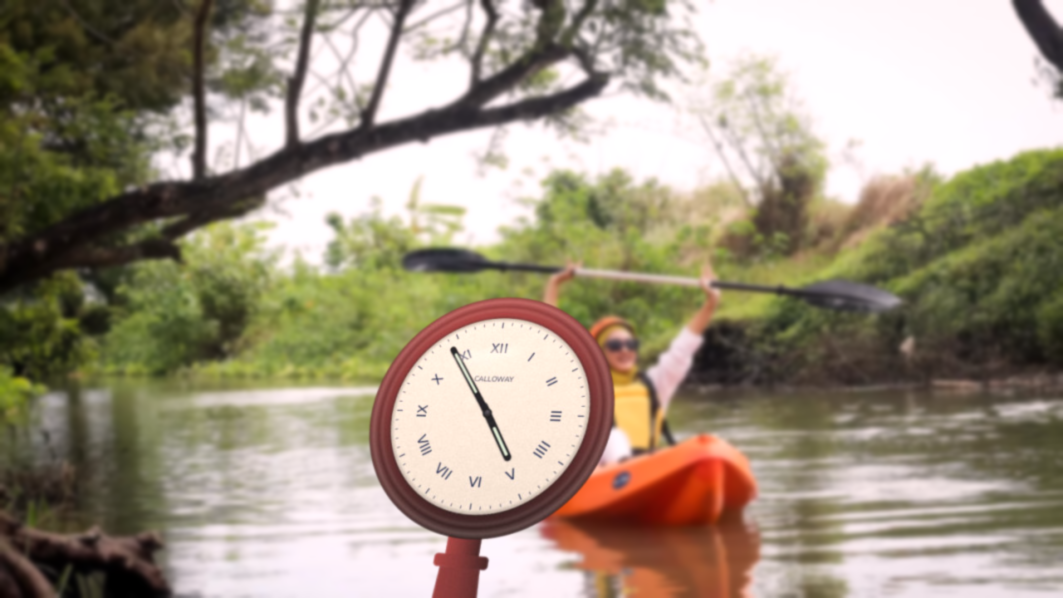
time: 4:54
